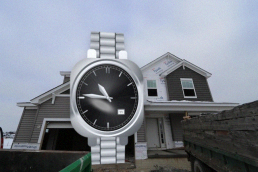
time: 10:46
